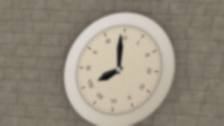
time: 7:59
